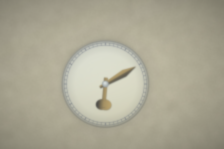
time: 6:10
